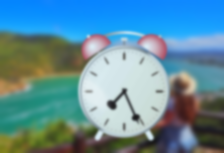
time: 7:26
